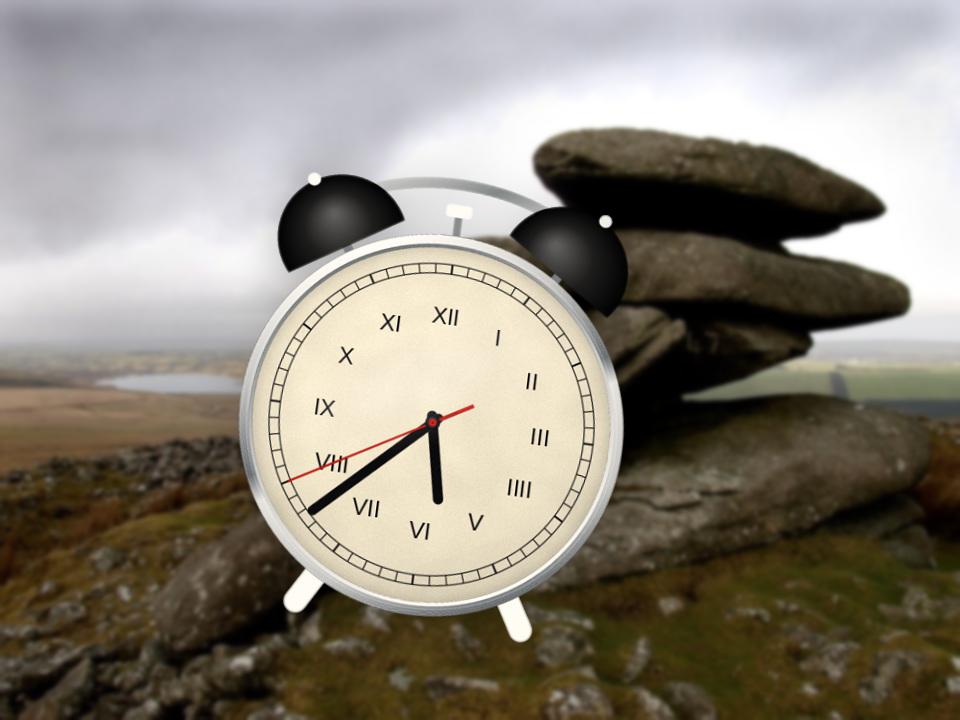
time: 5:37:40
